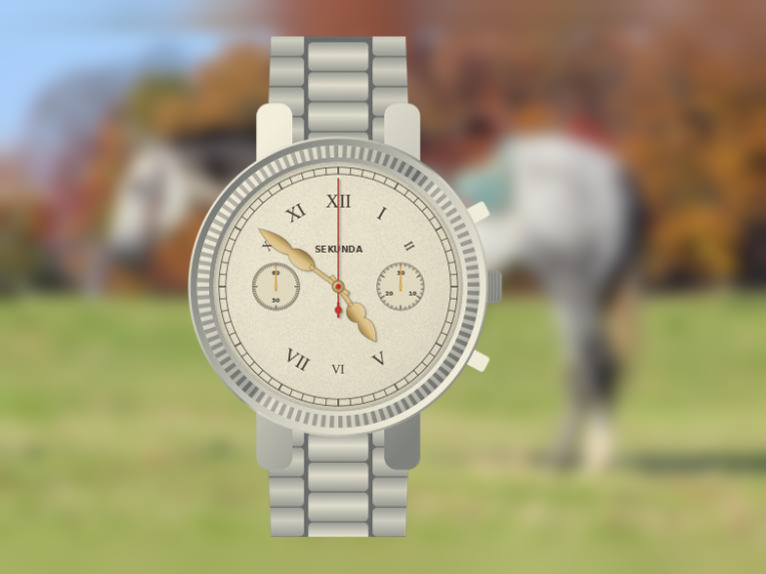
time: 4:51
